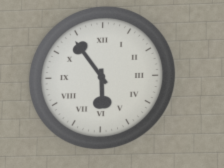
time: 5:54
